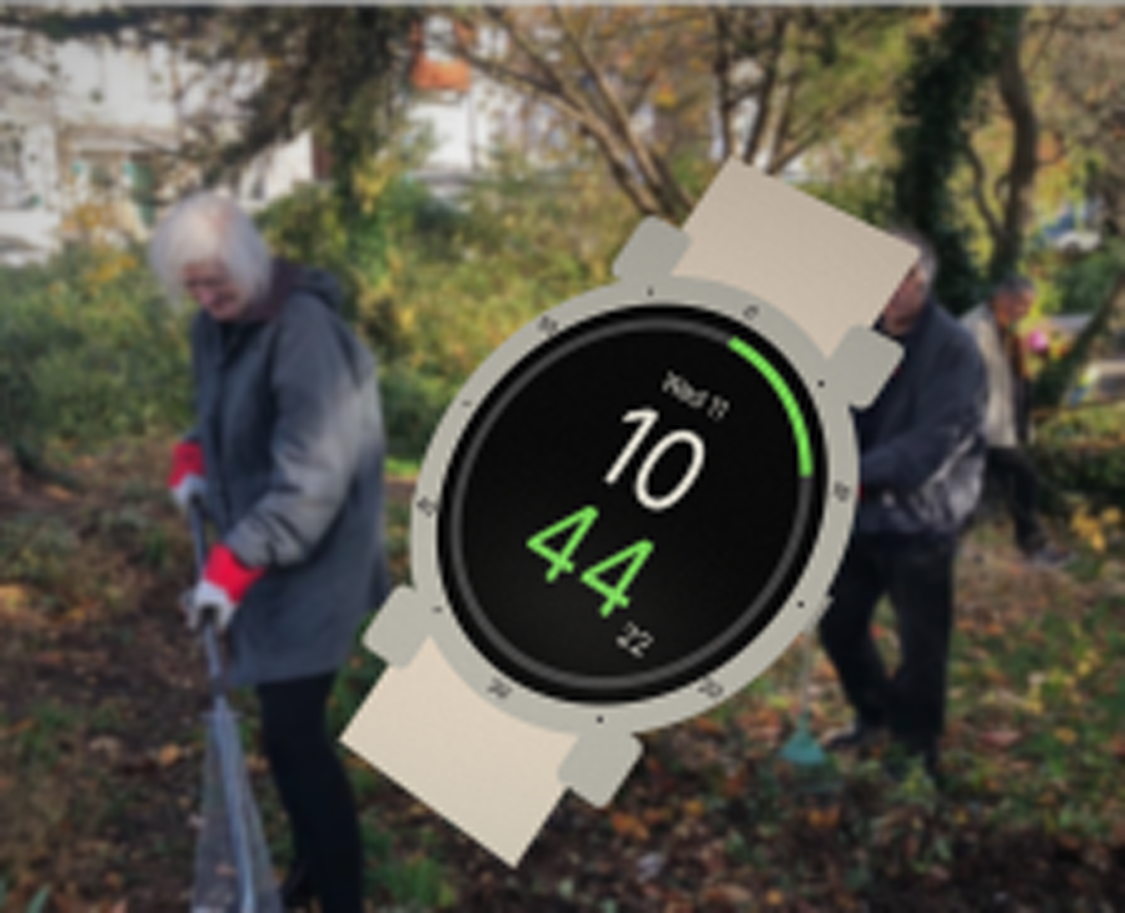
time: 10:44
